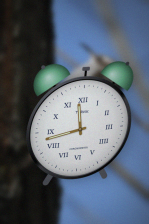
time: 11:43
